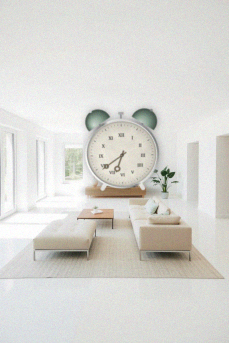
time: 6:39
